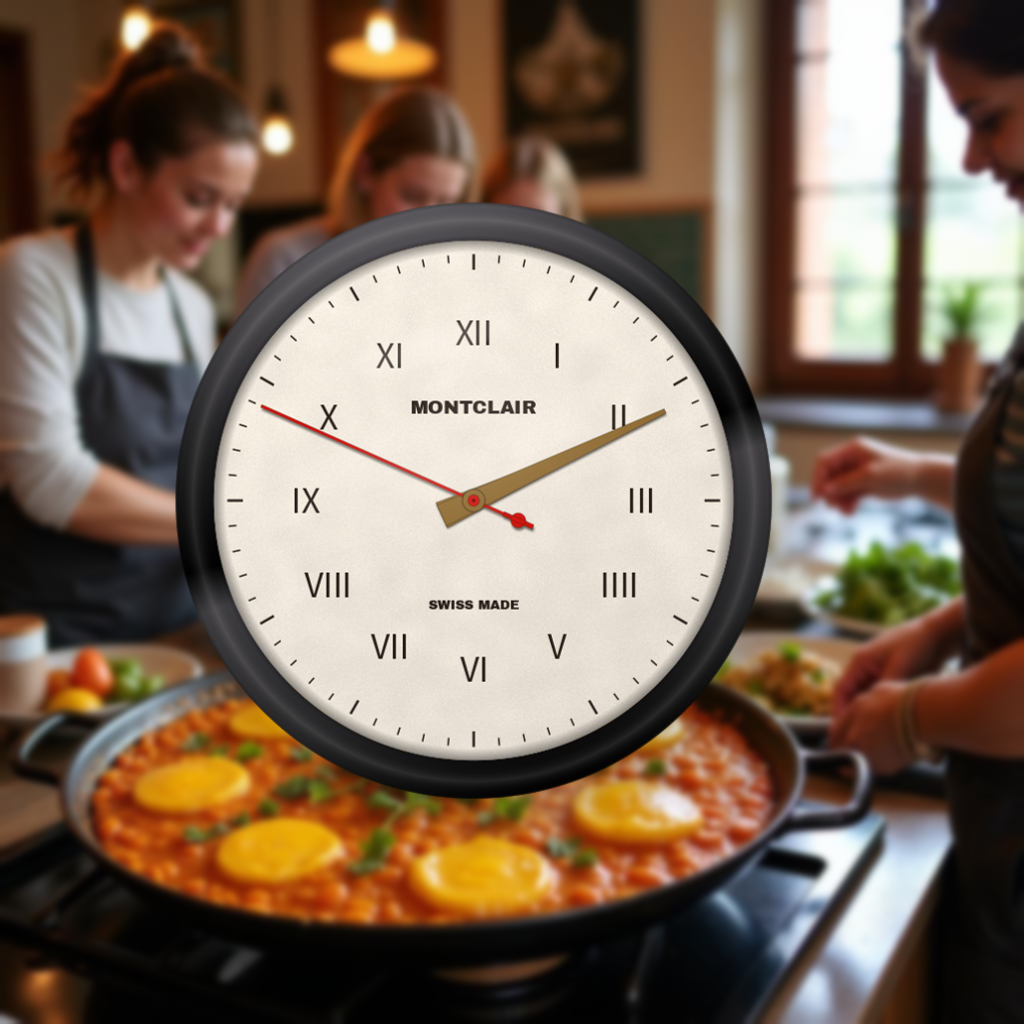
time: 2:10:49
